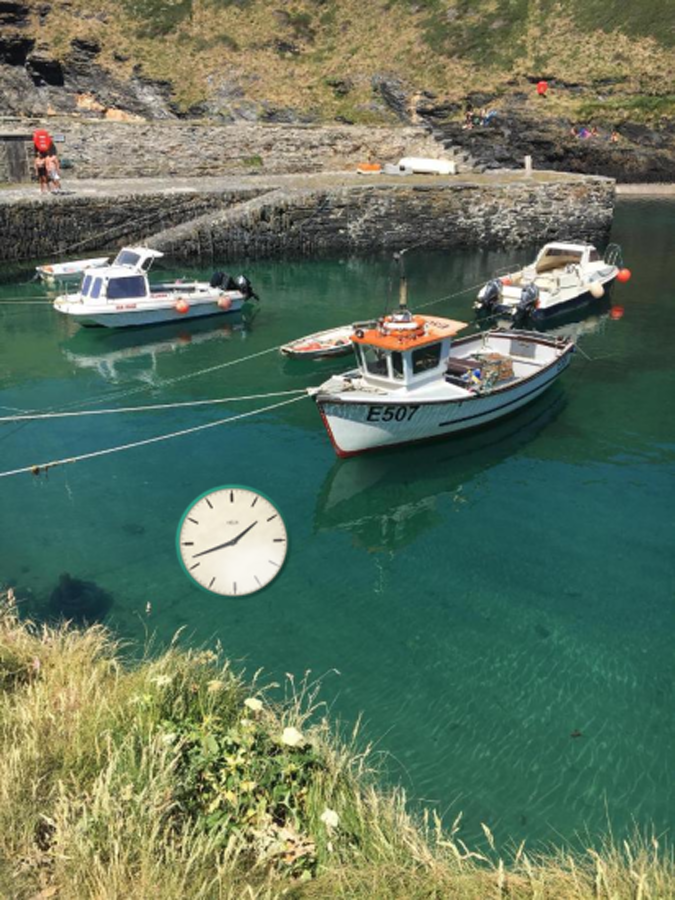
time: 1:42
